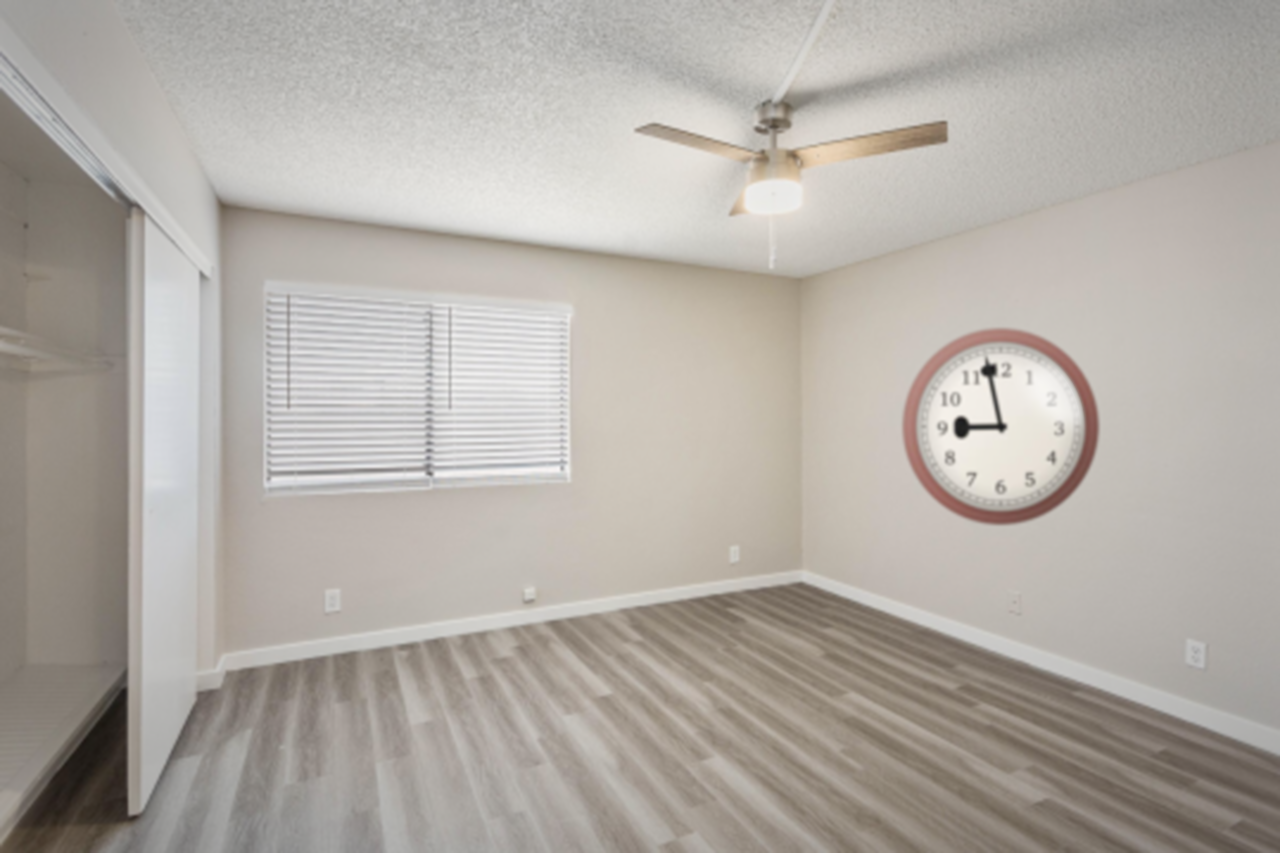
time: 8:58
